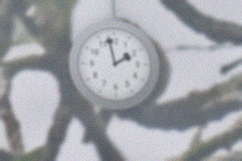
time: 1:58
